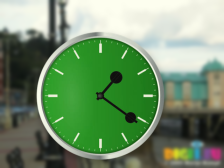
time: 1:21
